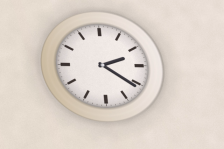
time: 2:21
